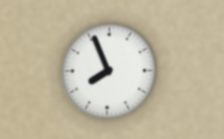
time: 7:56
